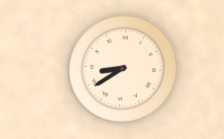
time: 8:39
